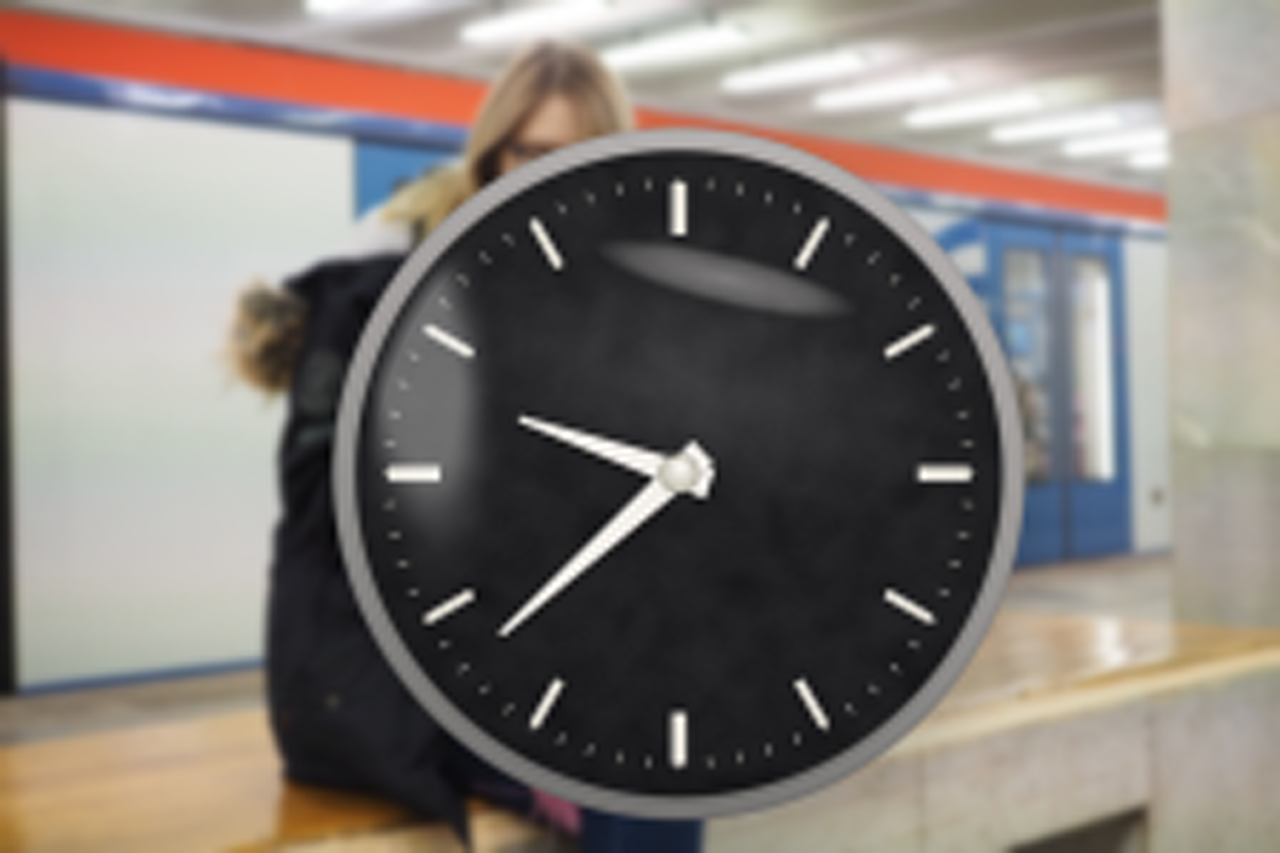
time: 9:38
